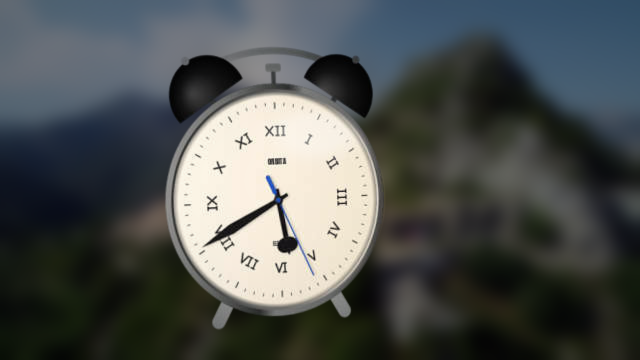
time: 5:40:26
